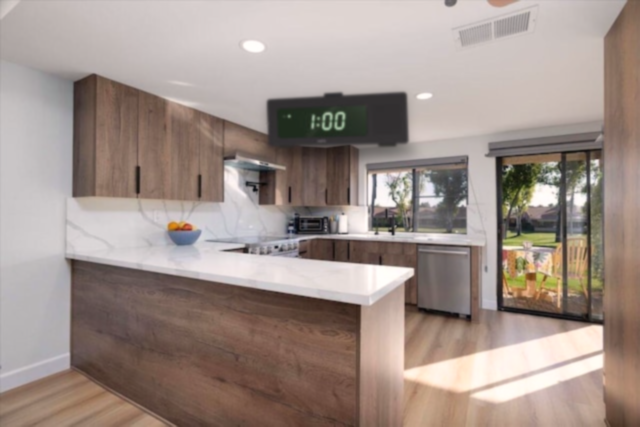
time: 1:00
